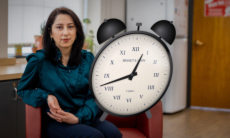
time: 12:42
